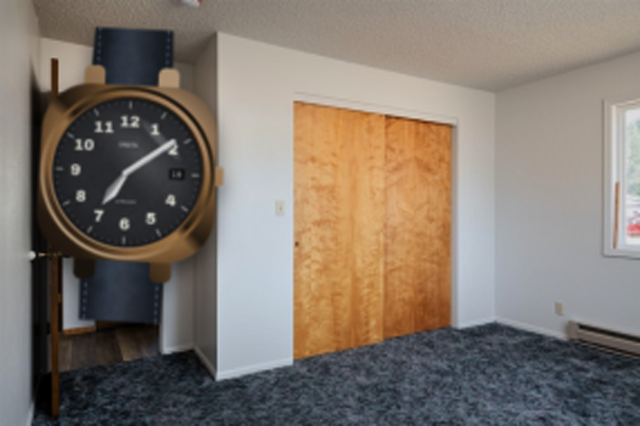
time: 7:09
